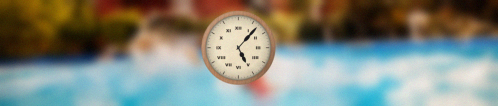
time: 5:07
